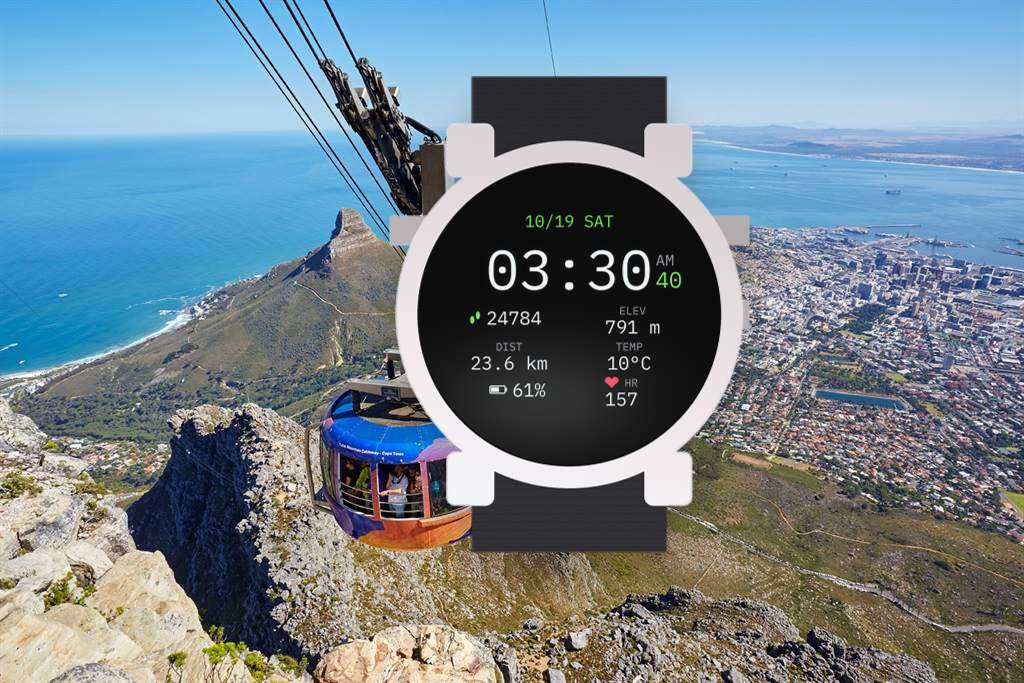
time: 3:30:40
